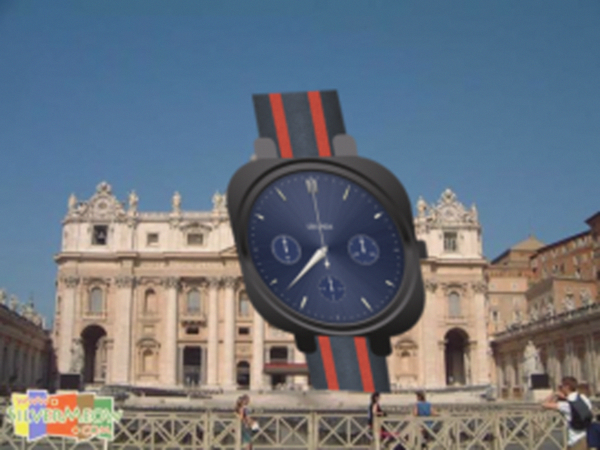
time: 7:38
